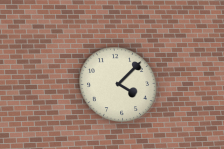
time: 4:08
